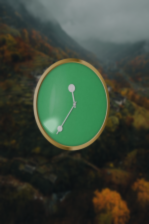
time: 11:36
